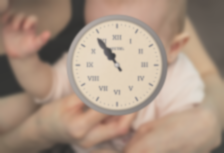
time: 10:54
